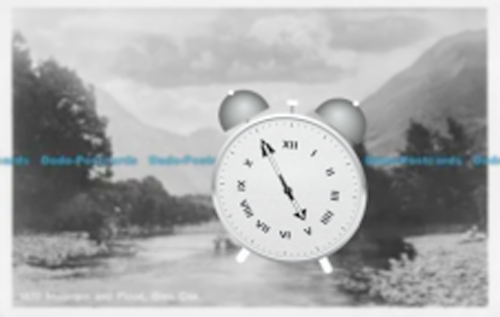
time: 4:55
